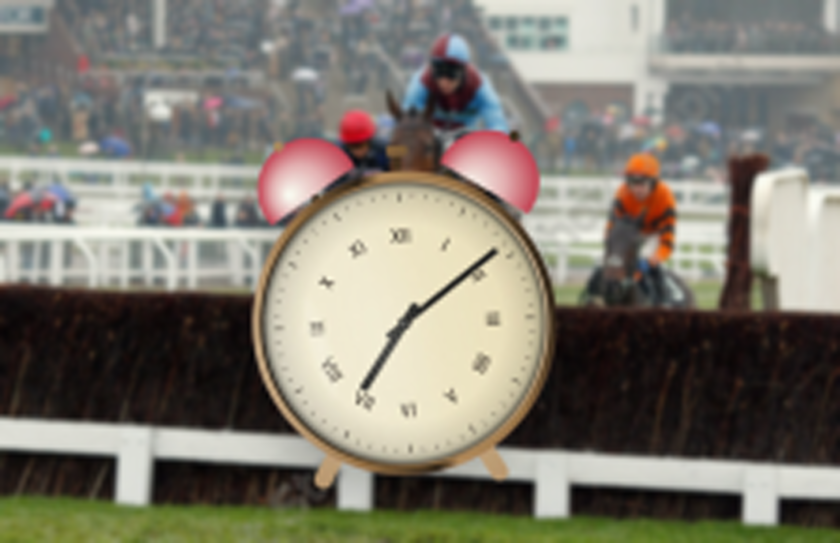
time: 7:09
